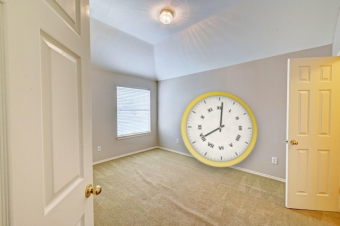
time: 8:01
